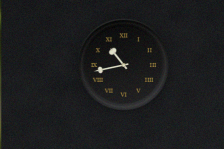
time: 10:43
